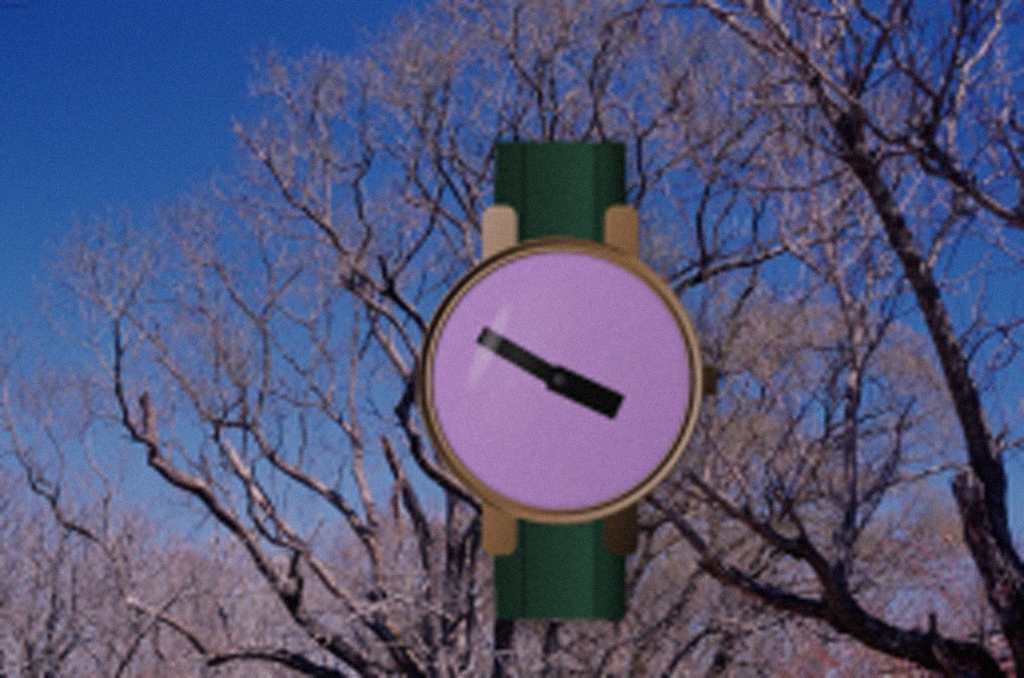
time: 3:50
